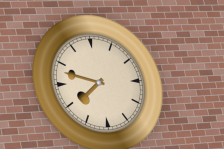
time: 7:48
